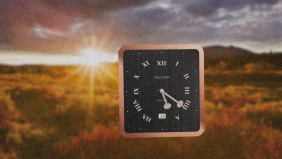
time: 5:21
